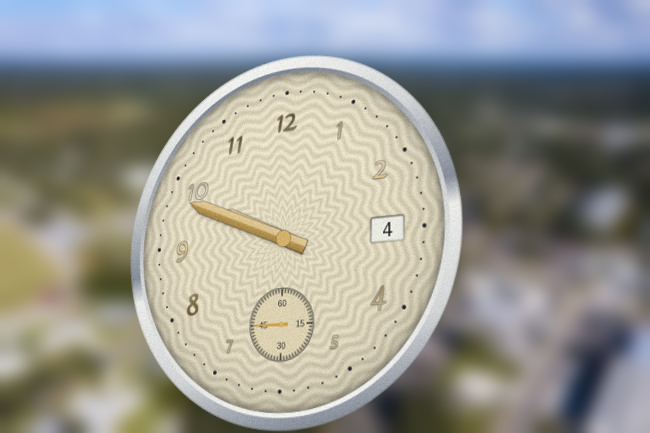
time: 9:48:45
